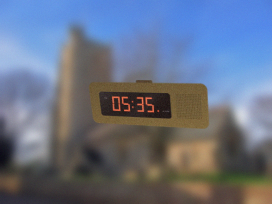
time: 5:35
